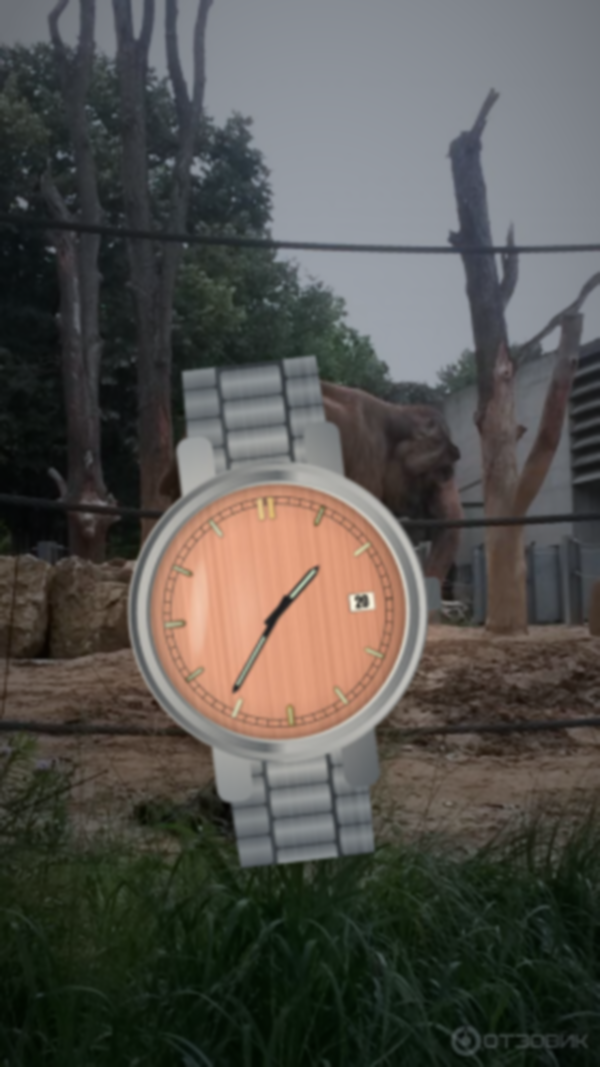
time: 1:36
